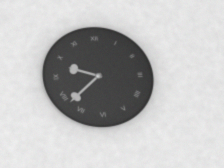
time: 9:38
